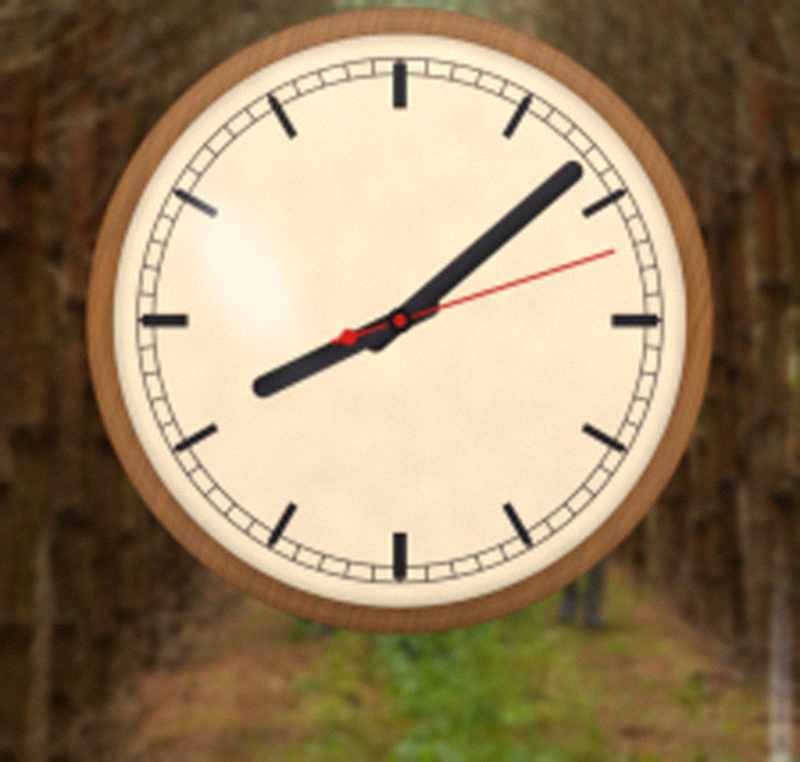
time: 8:08:12
